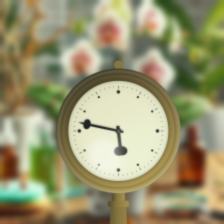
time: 5:47
